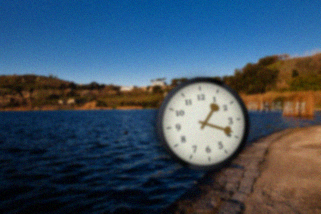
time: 1:19
